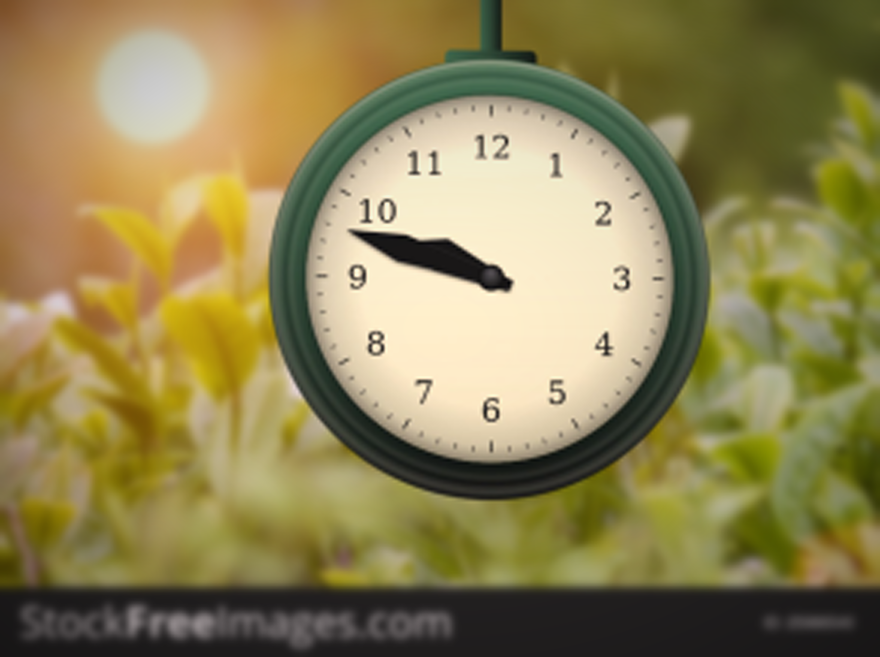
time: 9:48
